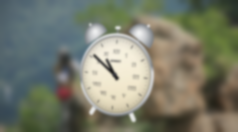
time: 10:51
